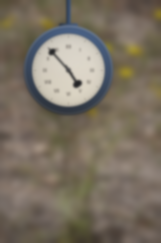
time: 4:53
